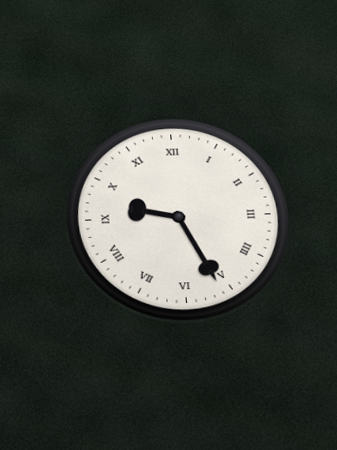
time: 9:26
